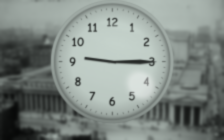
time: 9:15
